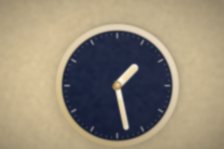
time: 1:28
